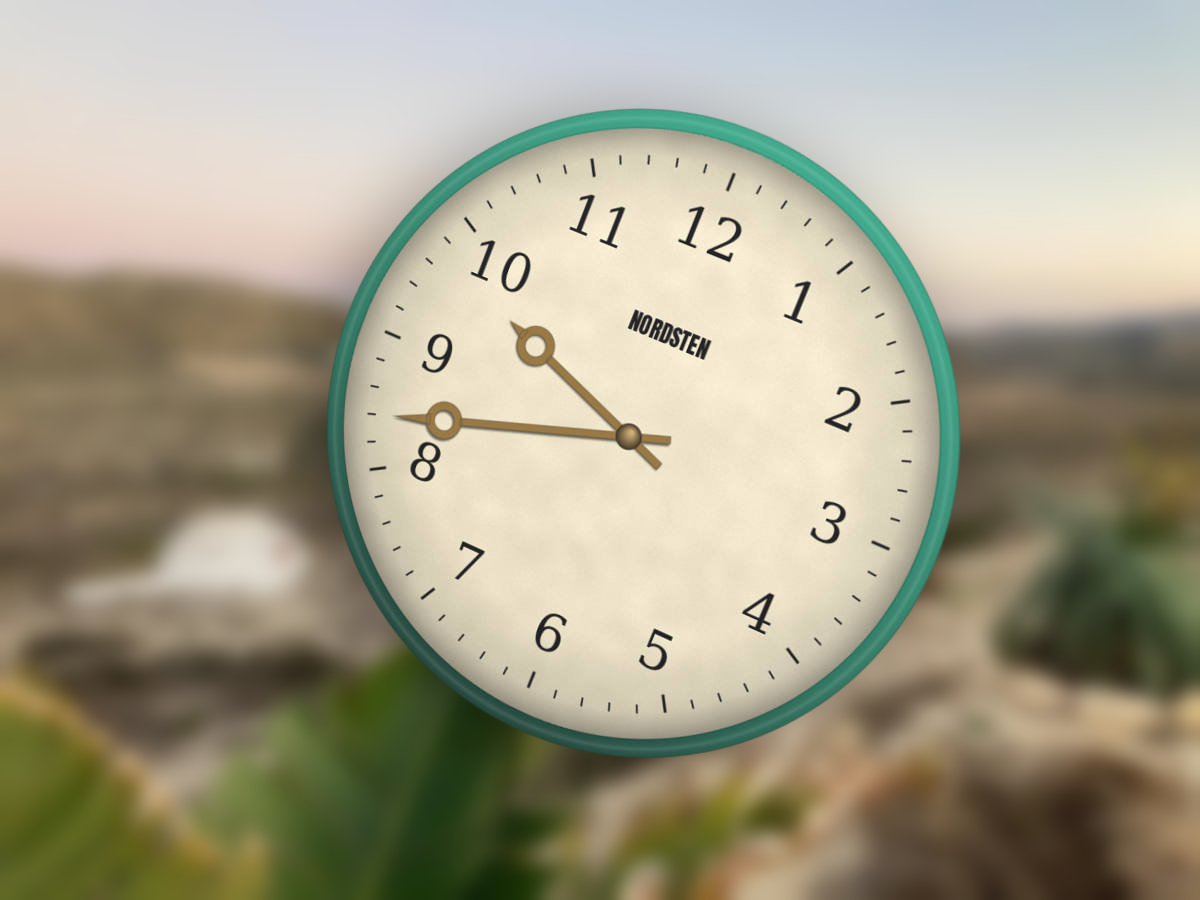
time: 9:42
